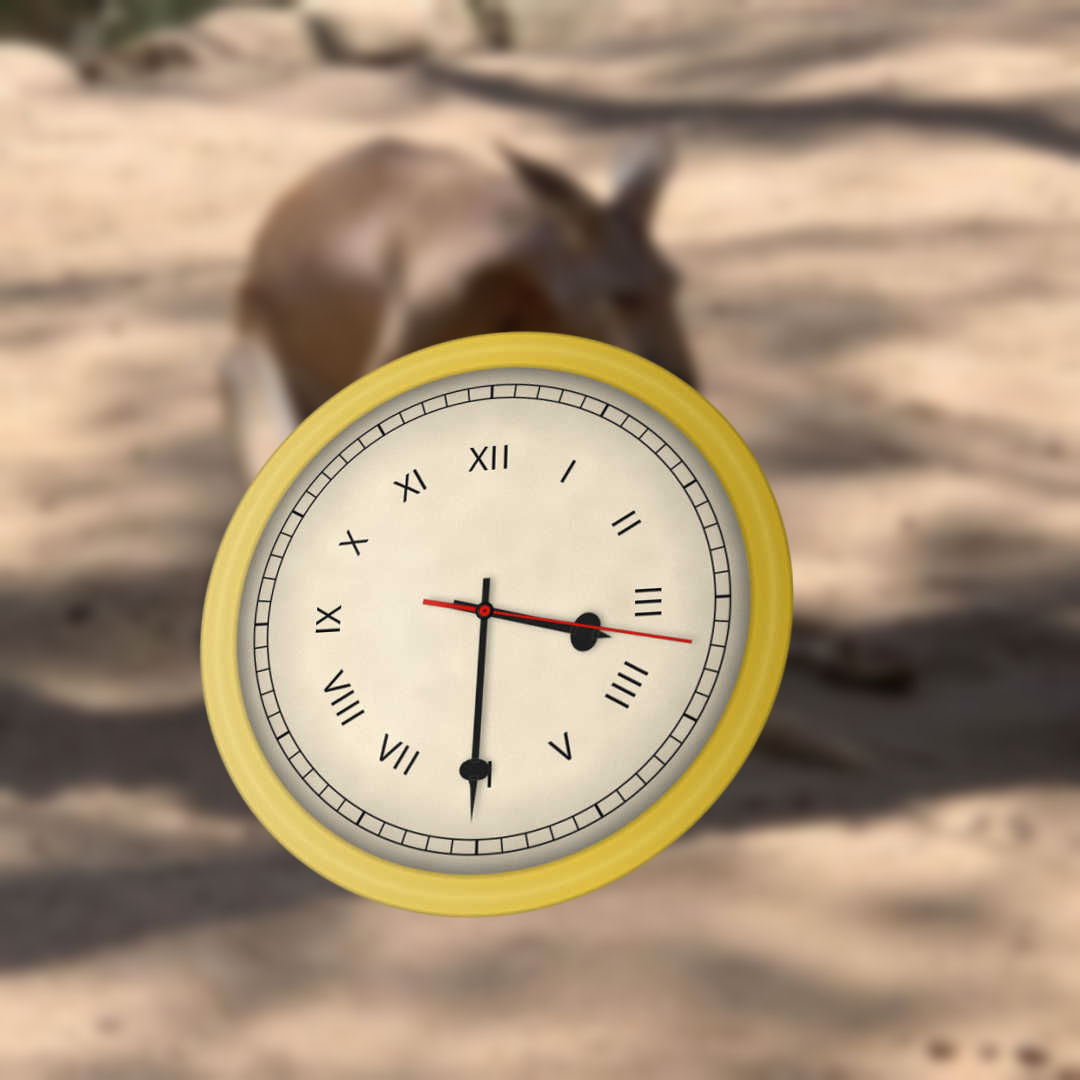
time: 3:30:17
